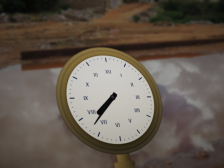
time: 7:37
